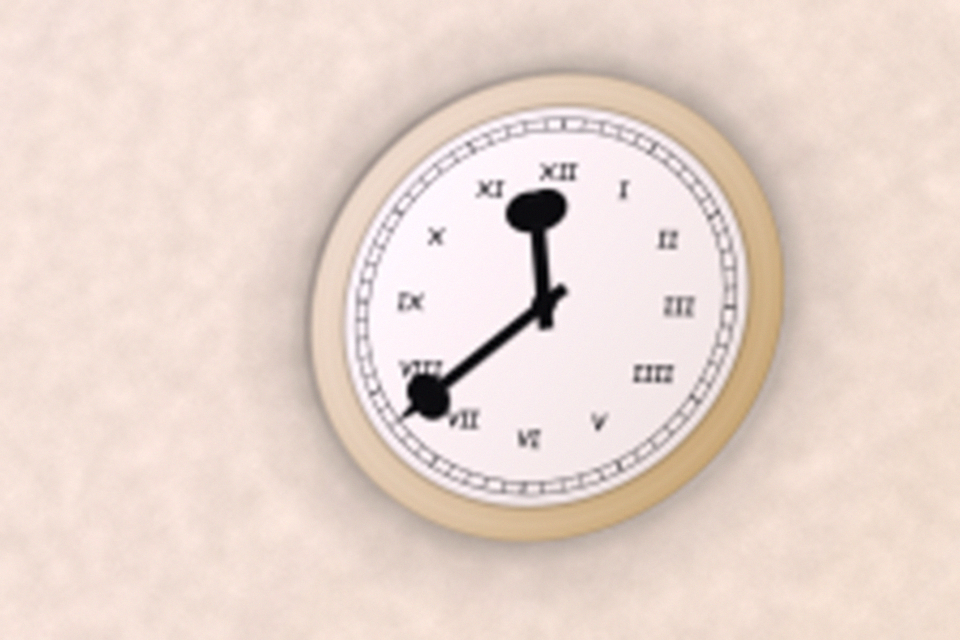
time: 11:38
